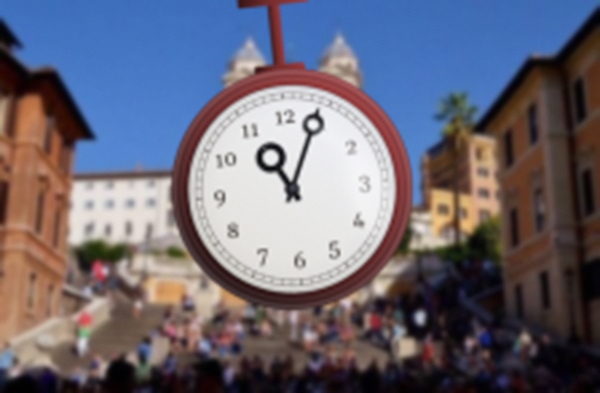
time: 11:04
